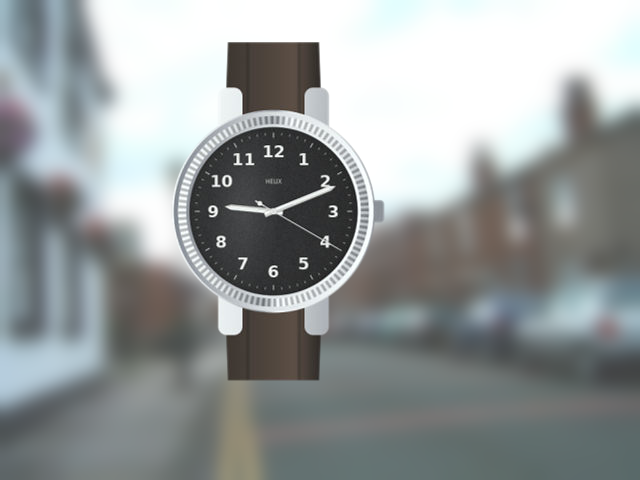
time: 9:11:20
